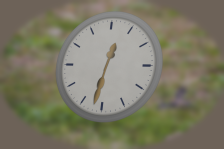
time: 12:32
